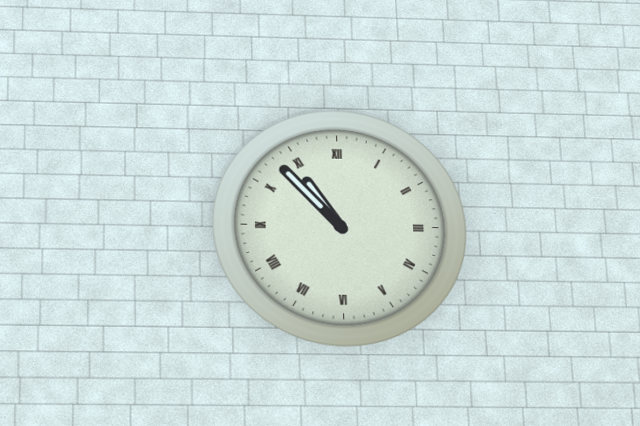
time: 10:53
